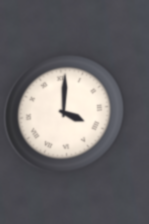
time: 4:01
